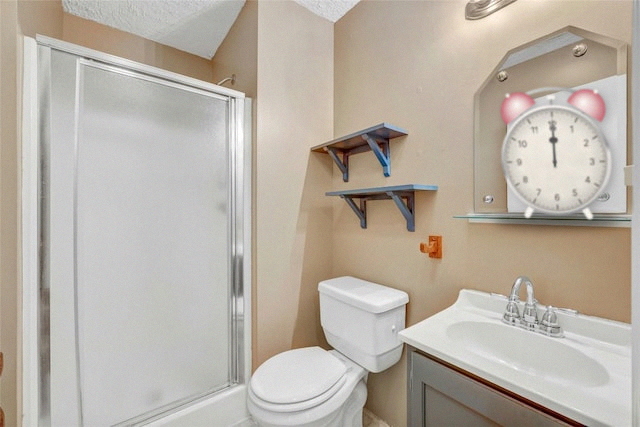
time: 12:00
